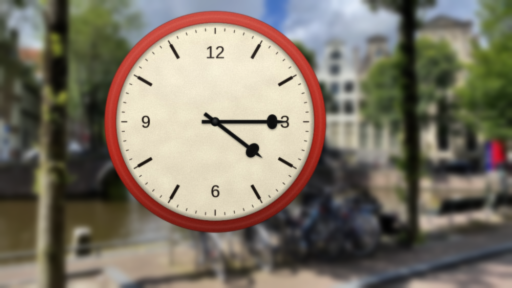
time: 4:15
